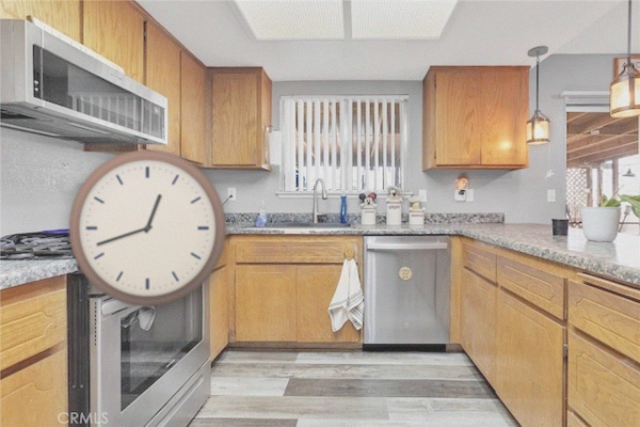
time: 12:42
